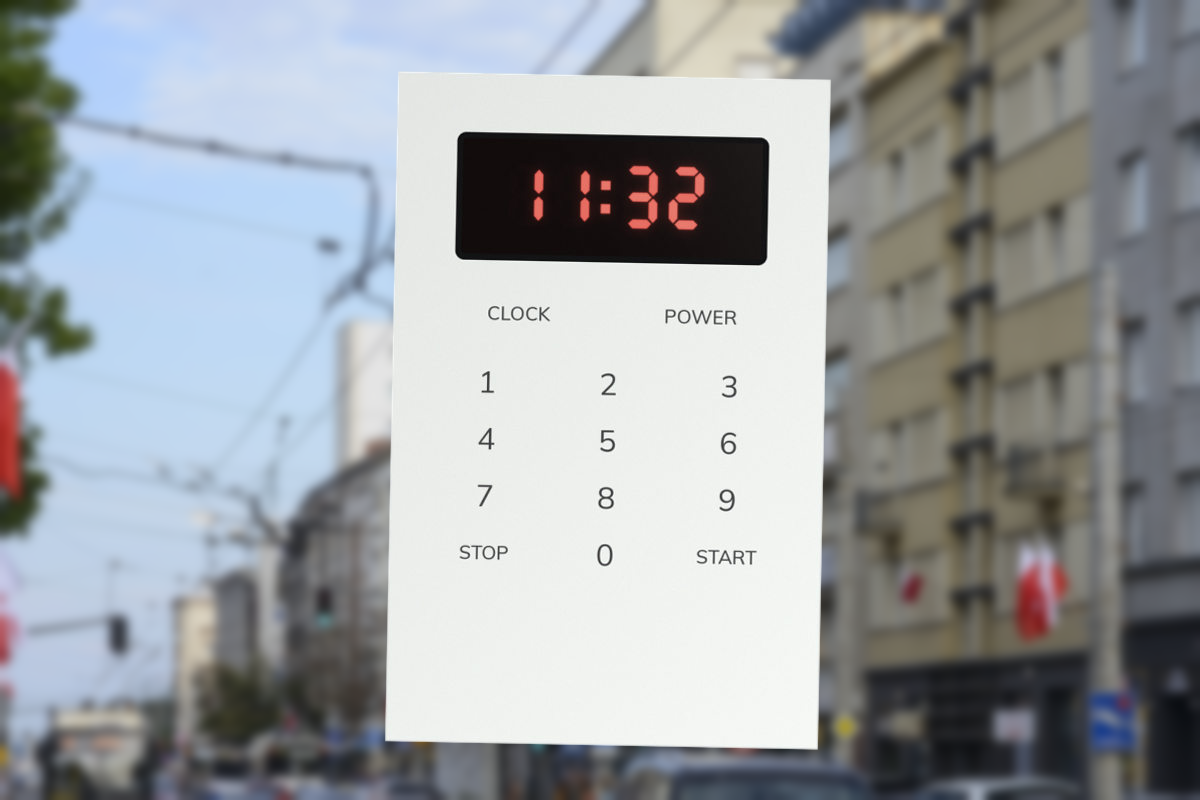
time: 11:32
